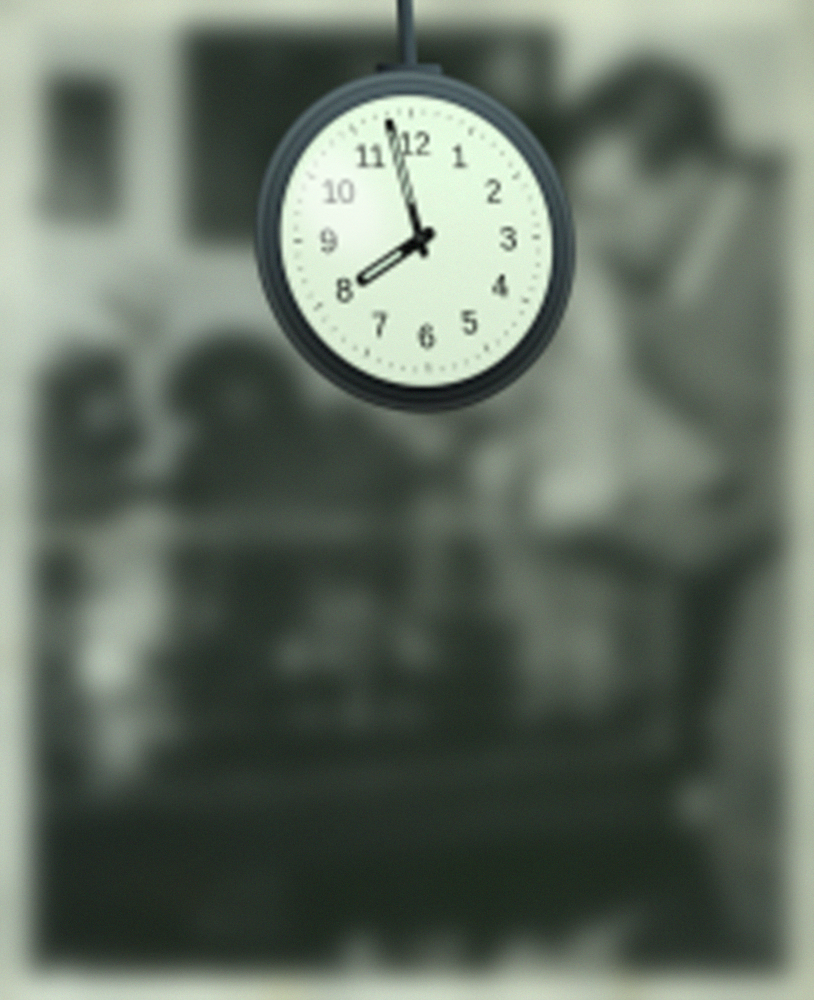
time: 7:58
